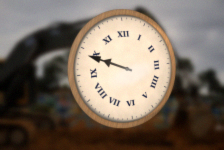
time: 9:49
